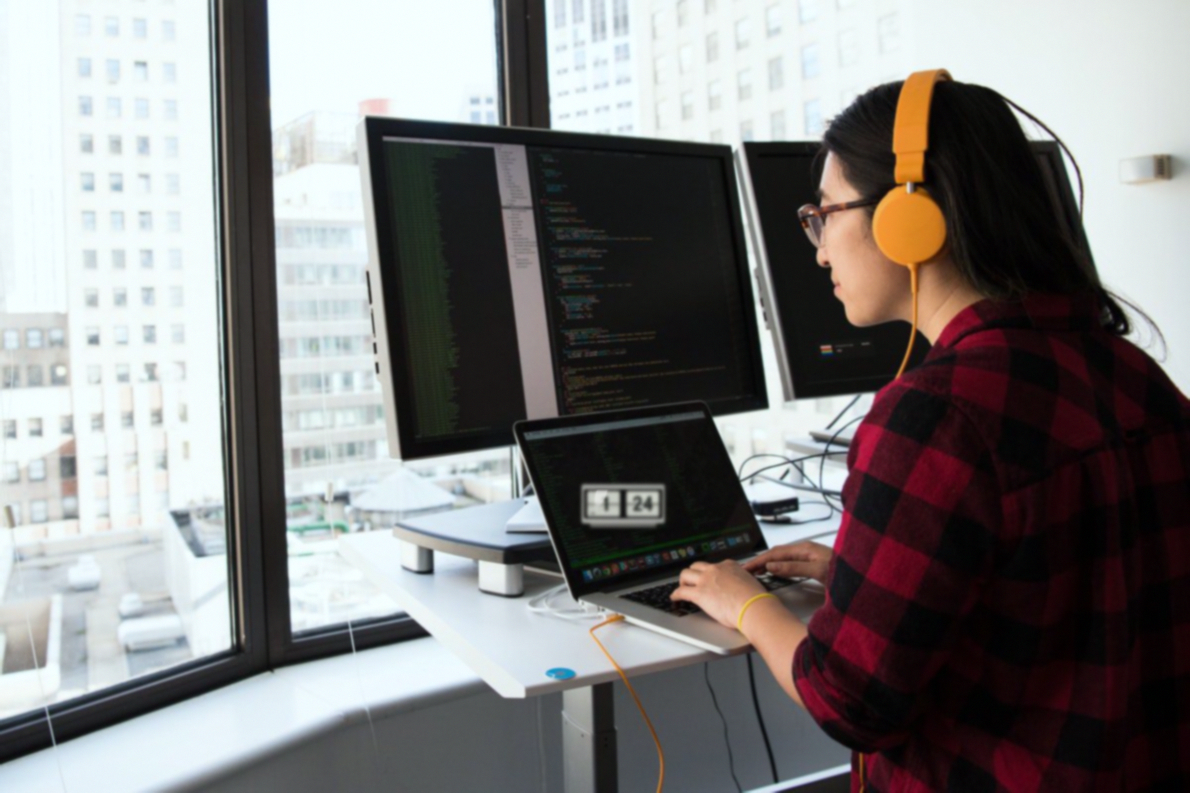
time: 1:24
